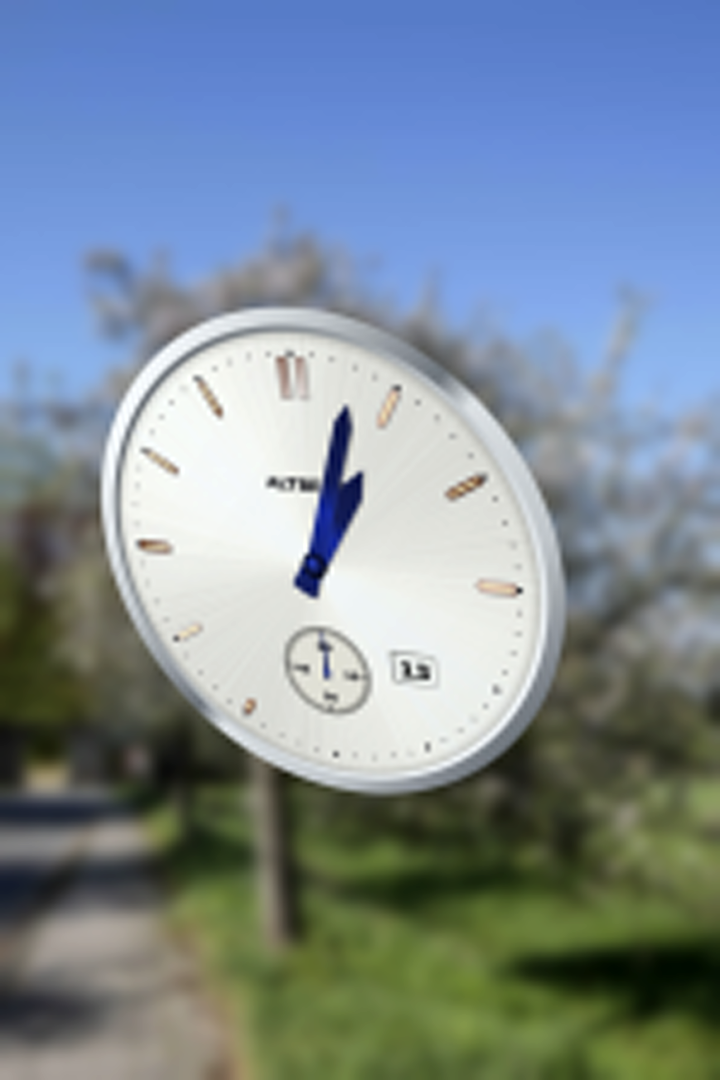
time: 1:03
